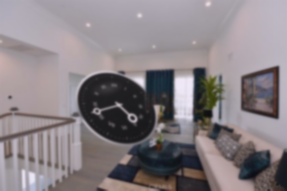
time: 4:42
